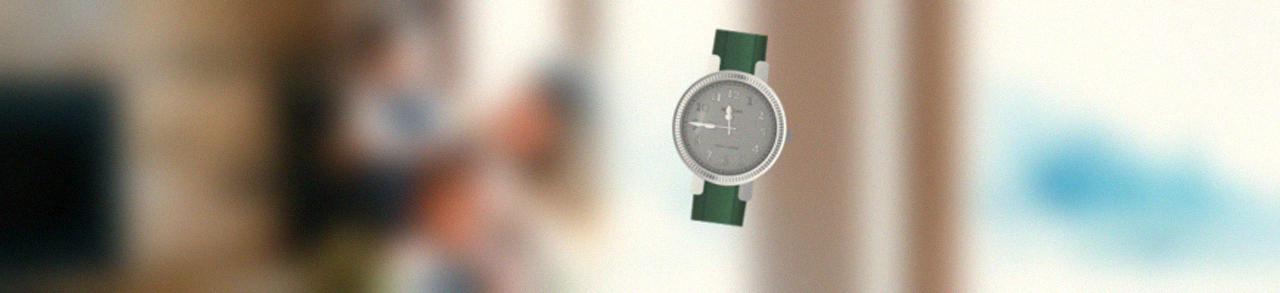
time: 11:45
